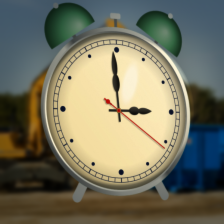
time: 2:59:21
